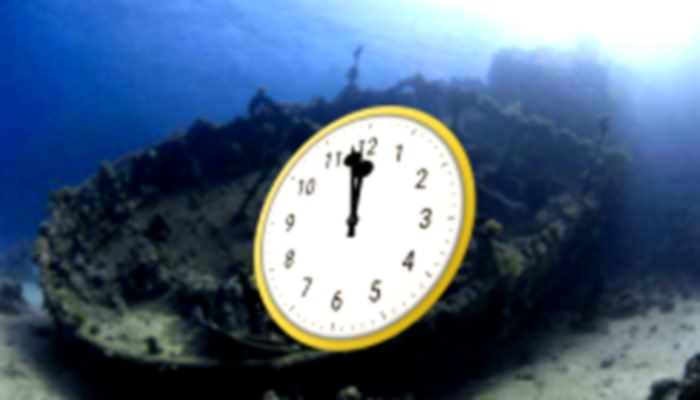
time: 11:58
